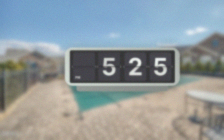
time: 5:25
